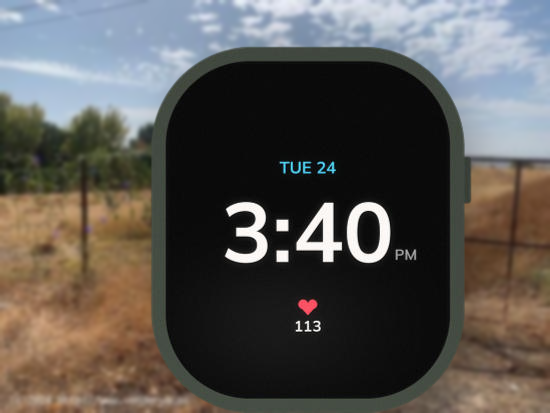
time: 3:40
